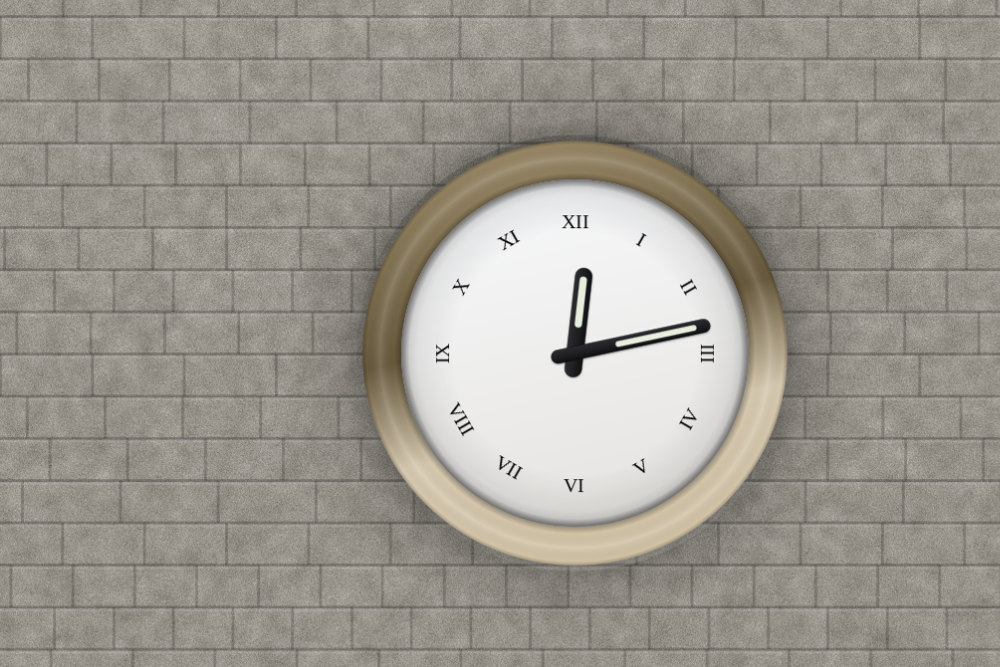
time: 12:13
